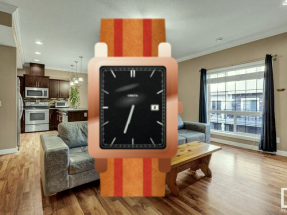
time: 6:33
